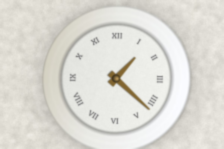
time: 1:22
